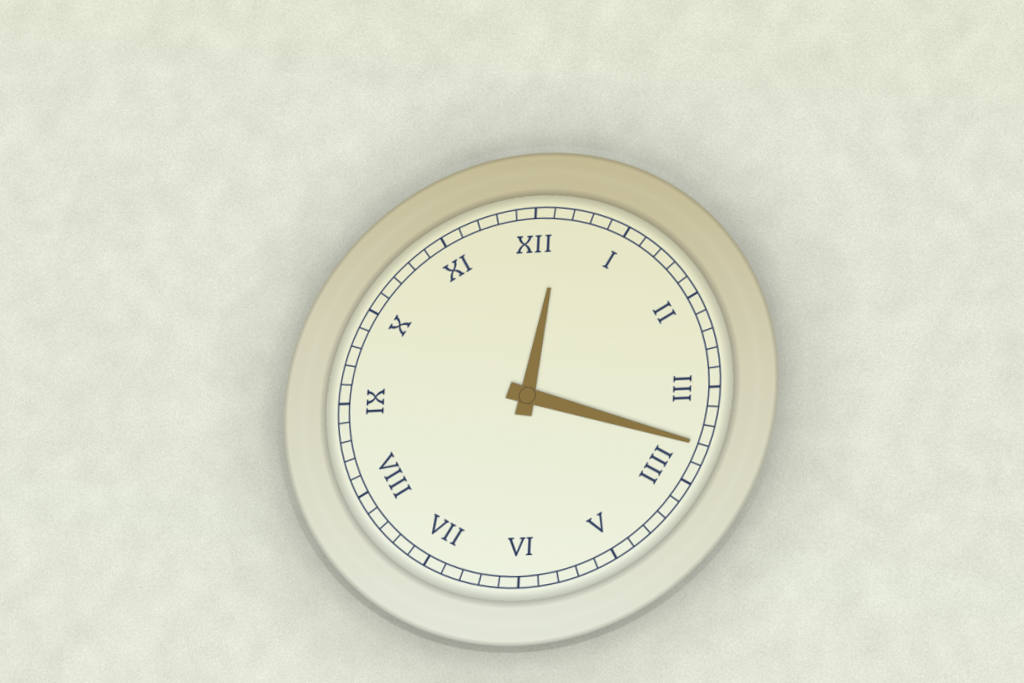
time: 12:18
